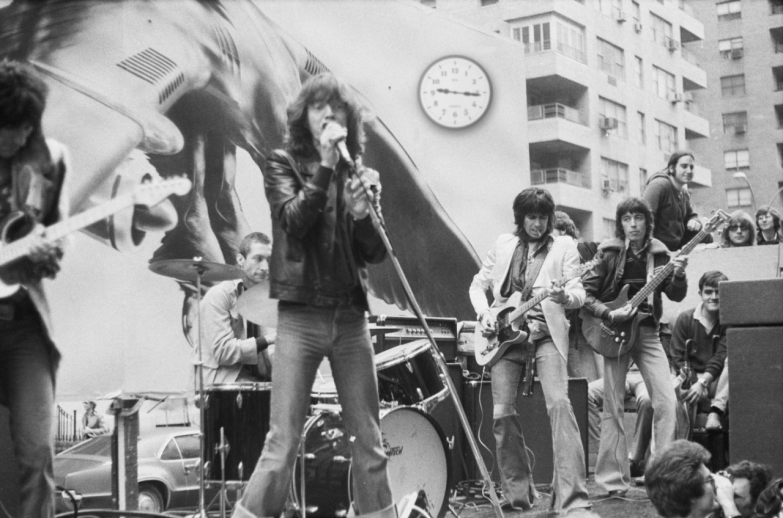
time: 9:16
